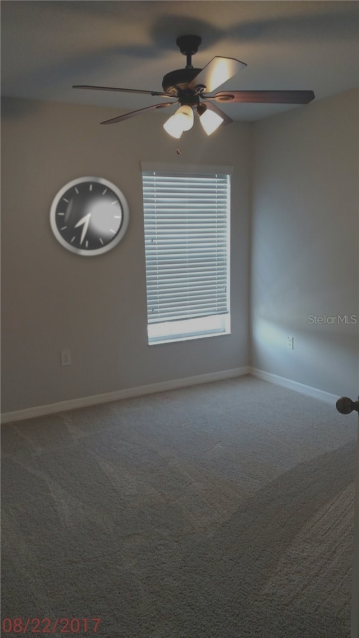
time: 7:32
